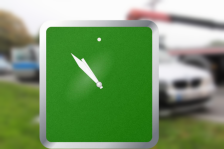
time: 10:53
